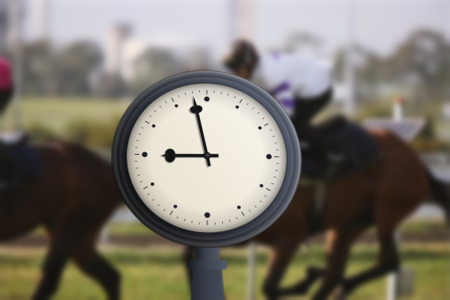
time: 8:58
